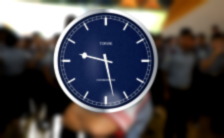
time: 9:28
